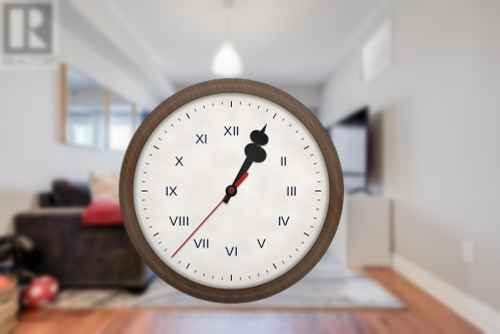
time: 1:04:37
